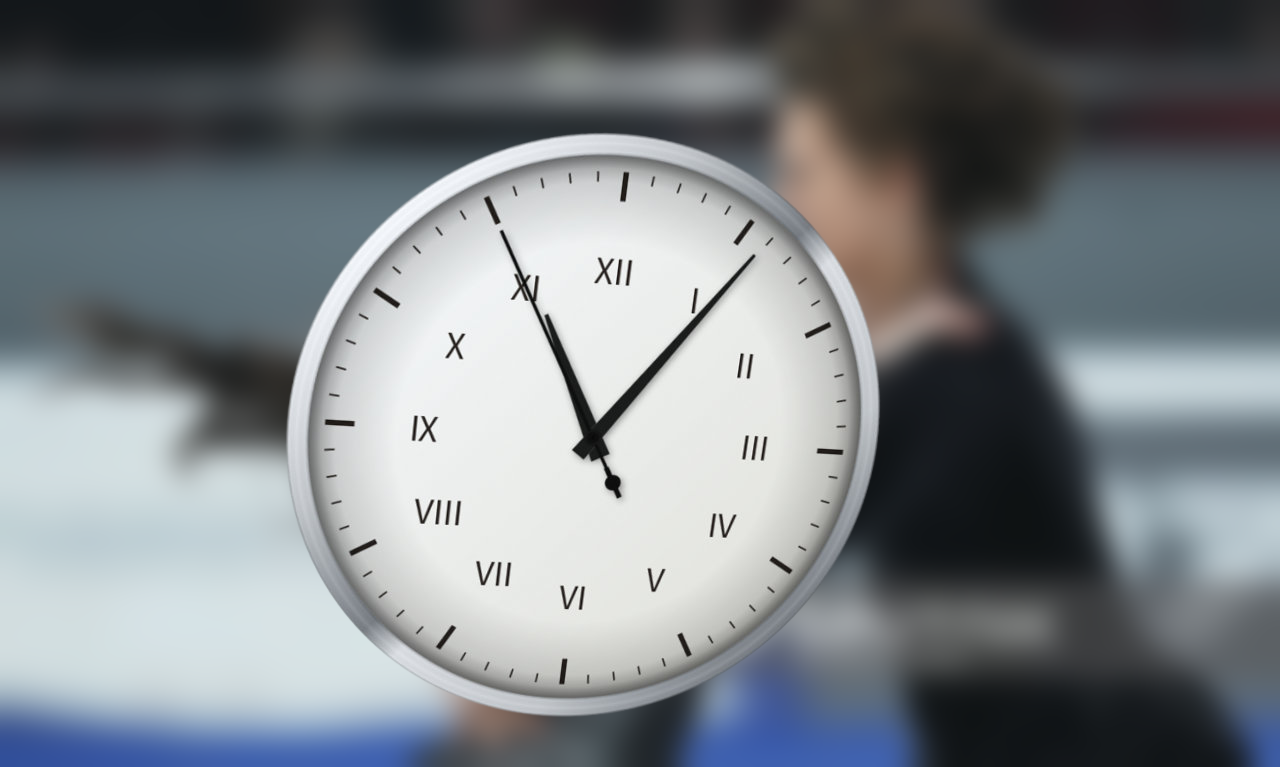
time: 11:05:55
